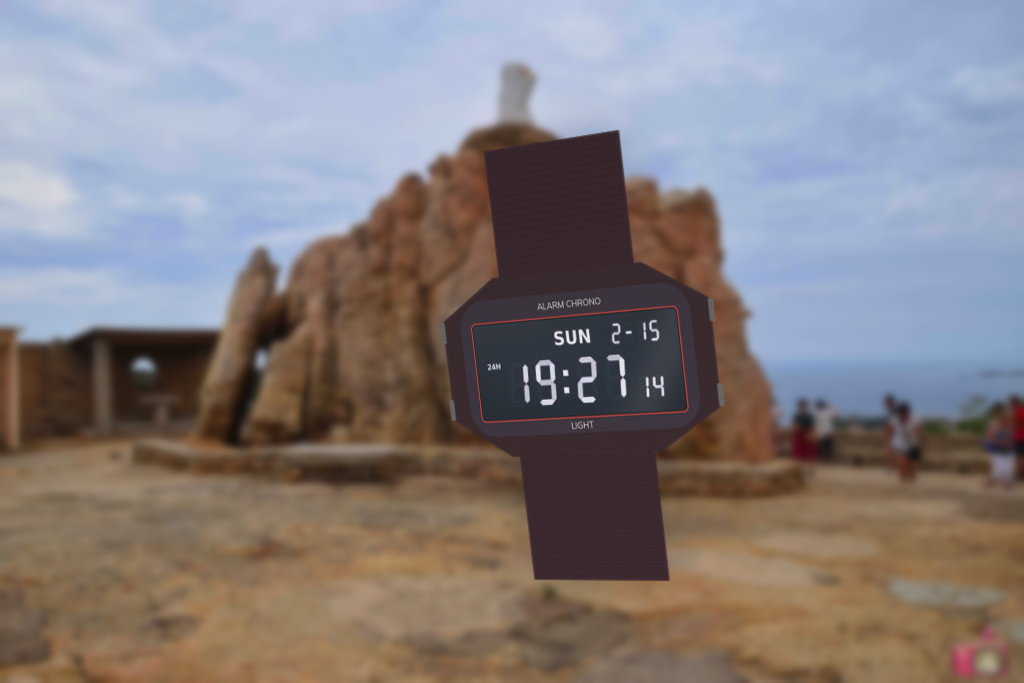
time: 19:27:14
